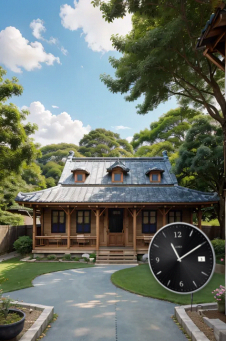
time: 11:10
